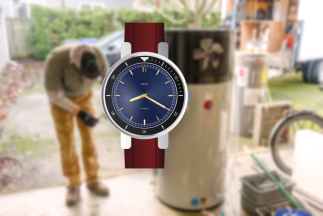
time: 8:20
